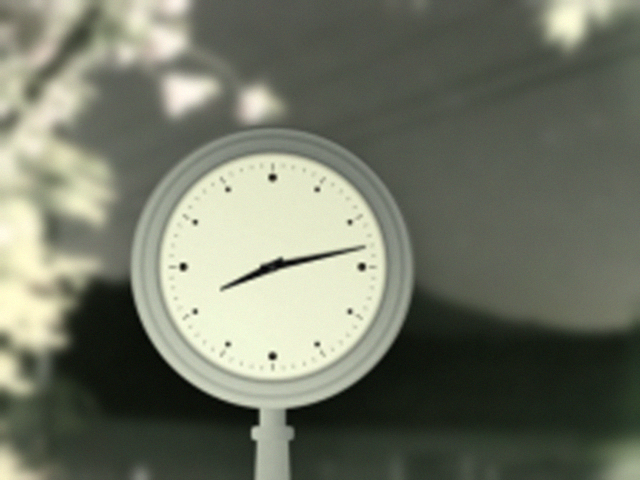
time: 8:13
